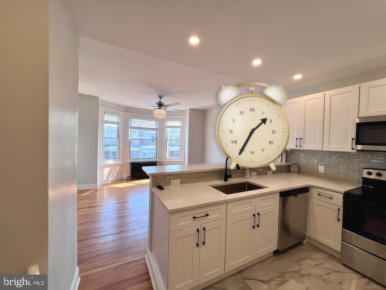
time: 1:35
